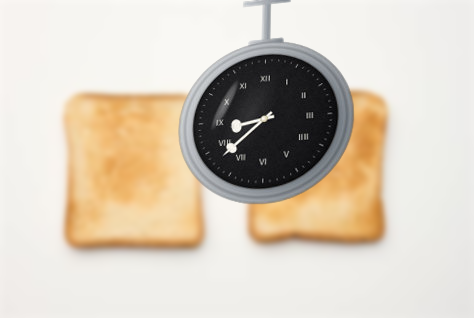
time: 8:38
